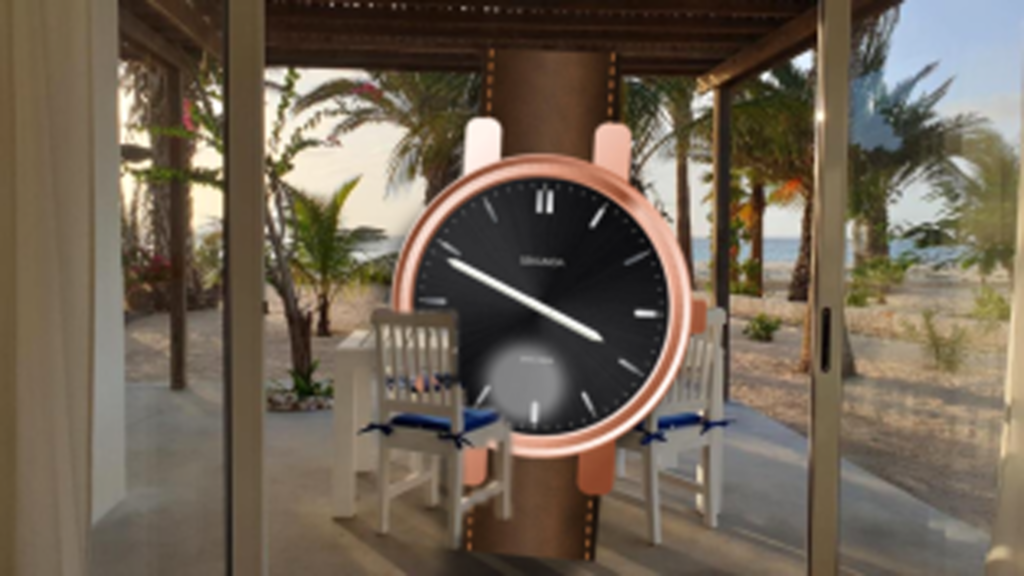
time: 3:49
